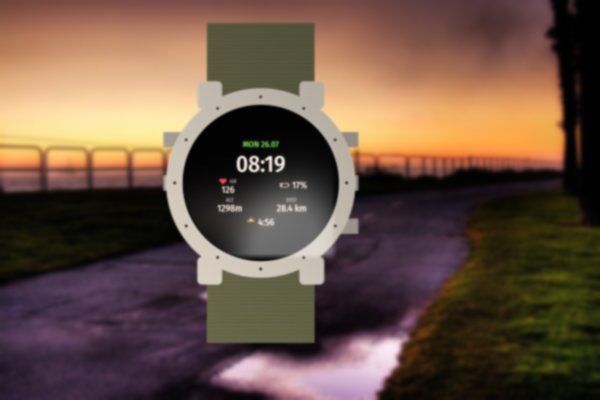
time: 8:19
